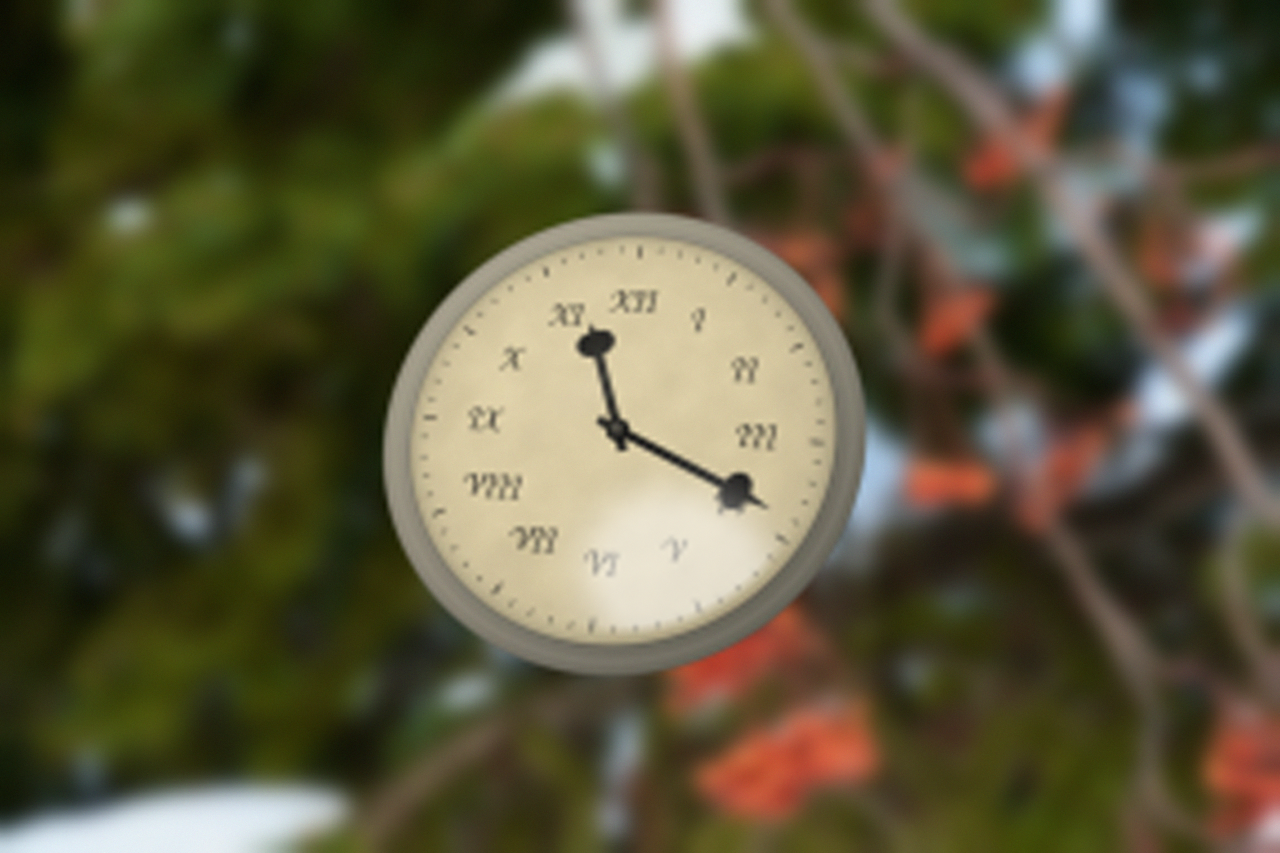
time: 11:19
